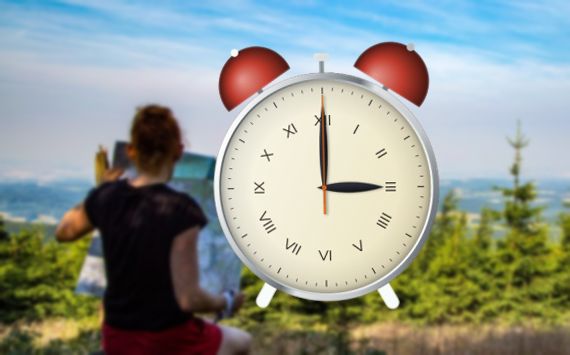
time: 3:00:00
